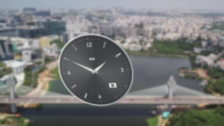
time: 1:50
